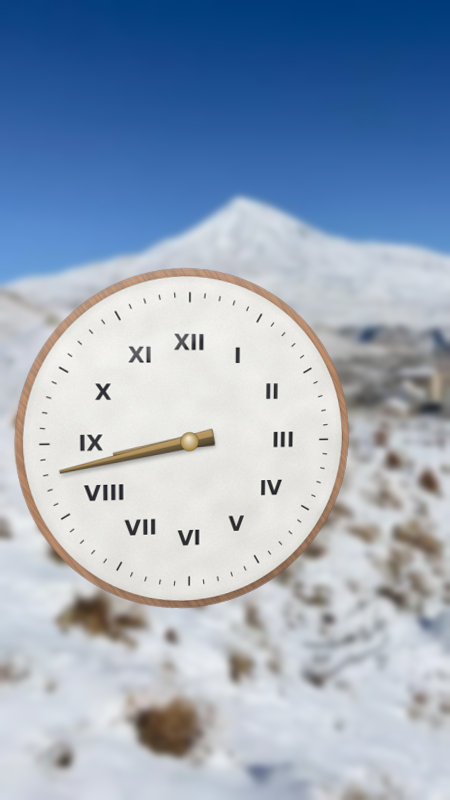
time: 8:43
